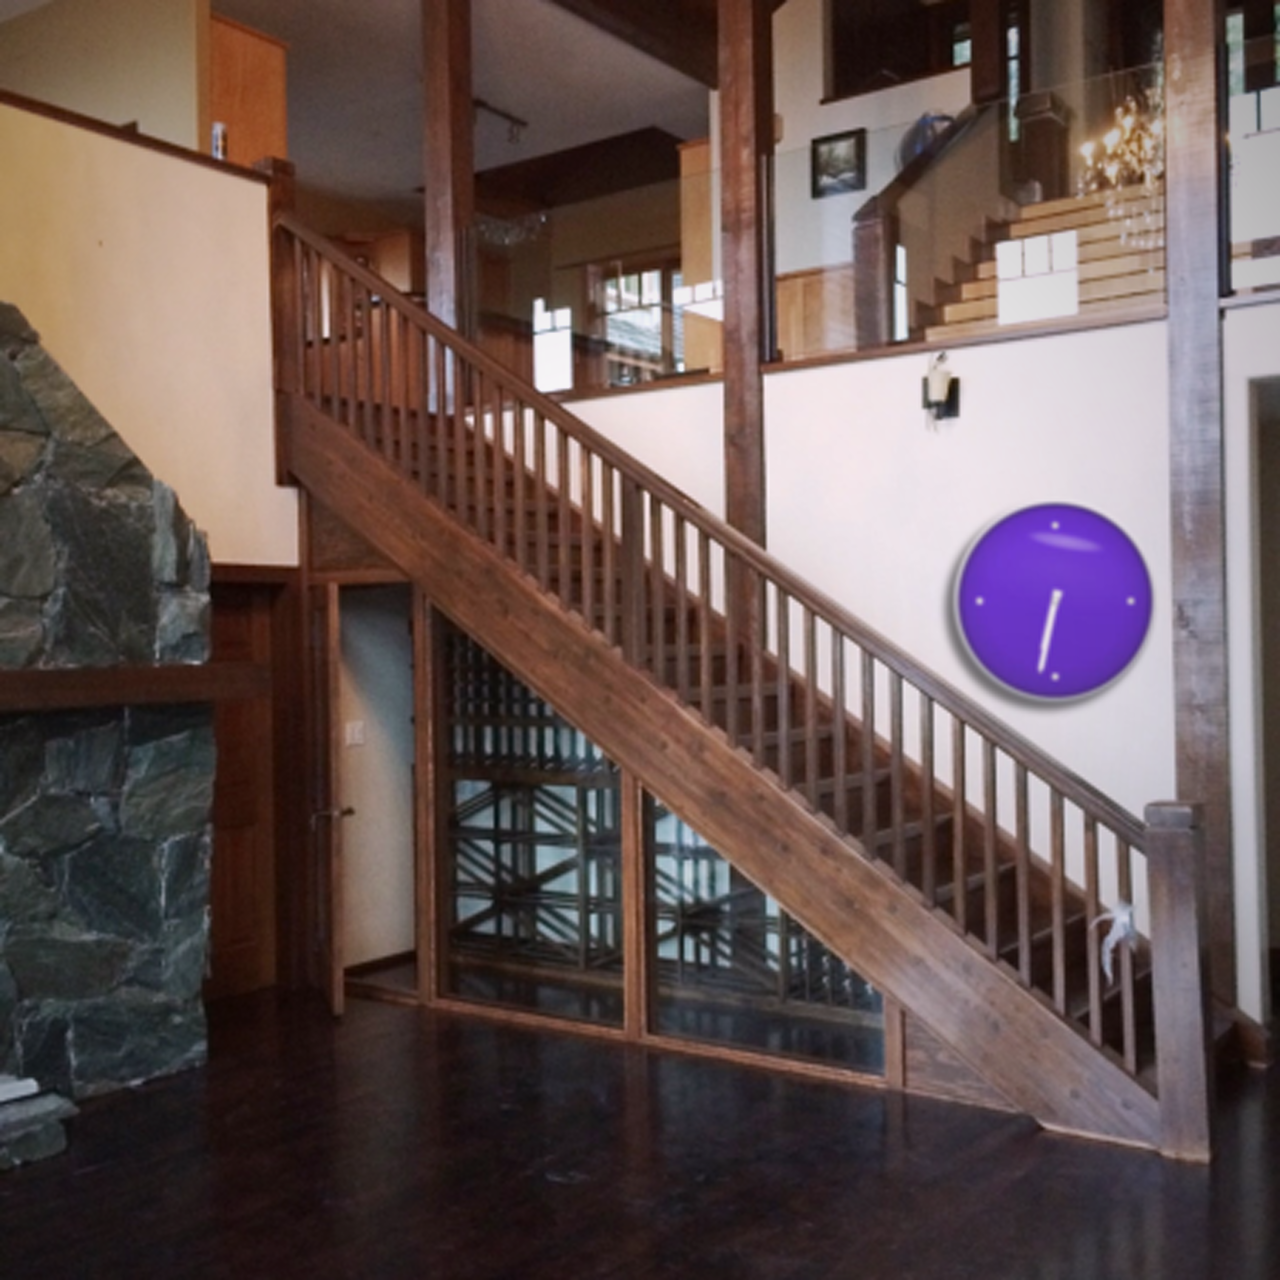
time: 6:32
